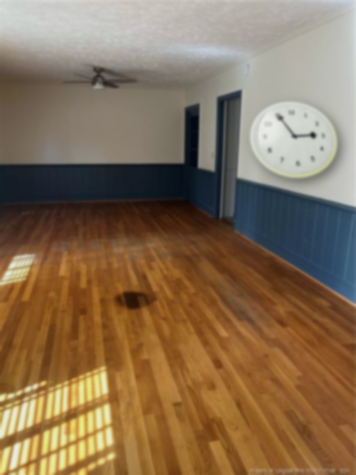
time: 2:55
